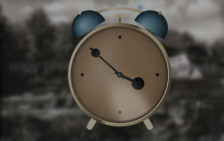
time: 3:52
